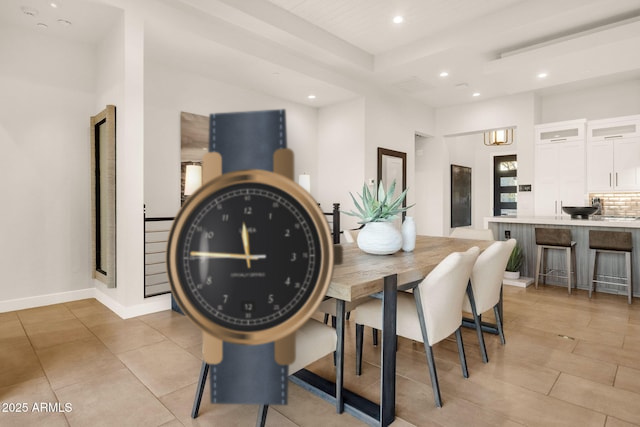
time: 11:45:45
